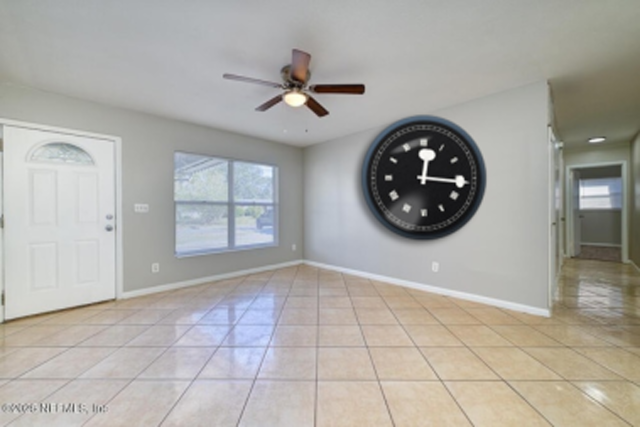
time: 12:16
